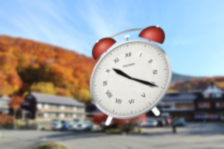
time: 10:20
